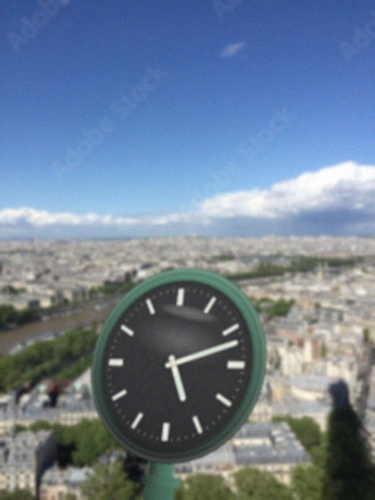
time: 5:12
